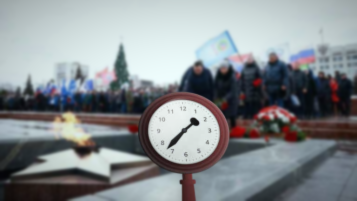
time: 1:37
